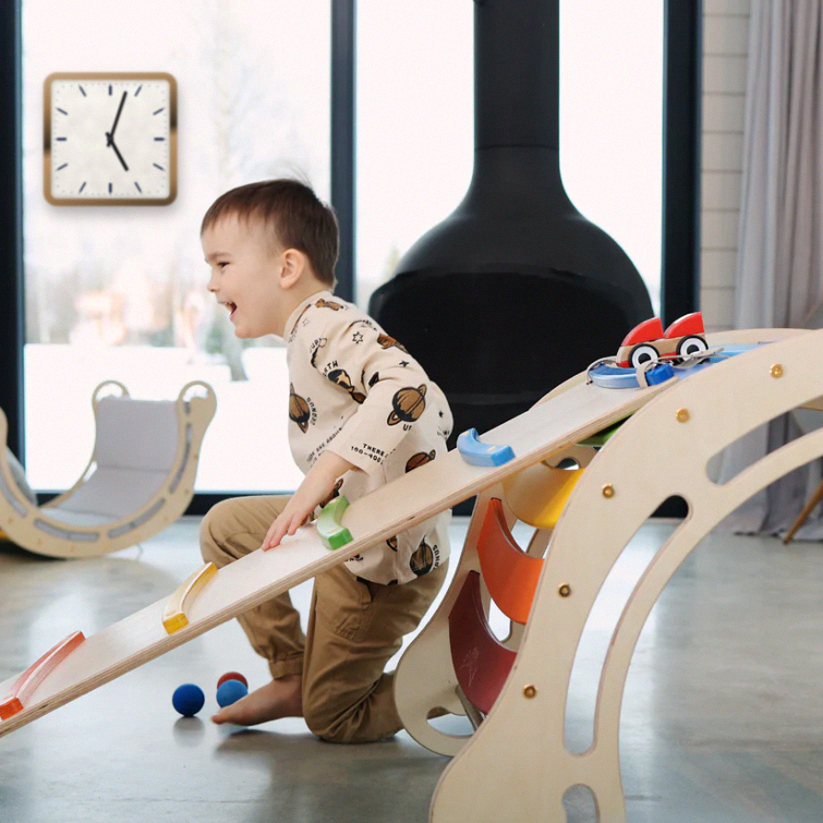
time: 5:03
